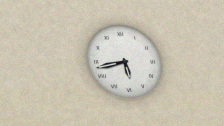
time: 5:43
